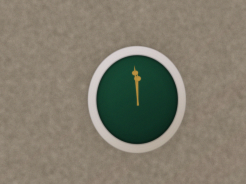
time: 11:59
